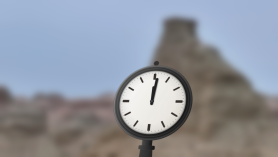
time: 12:01
